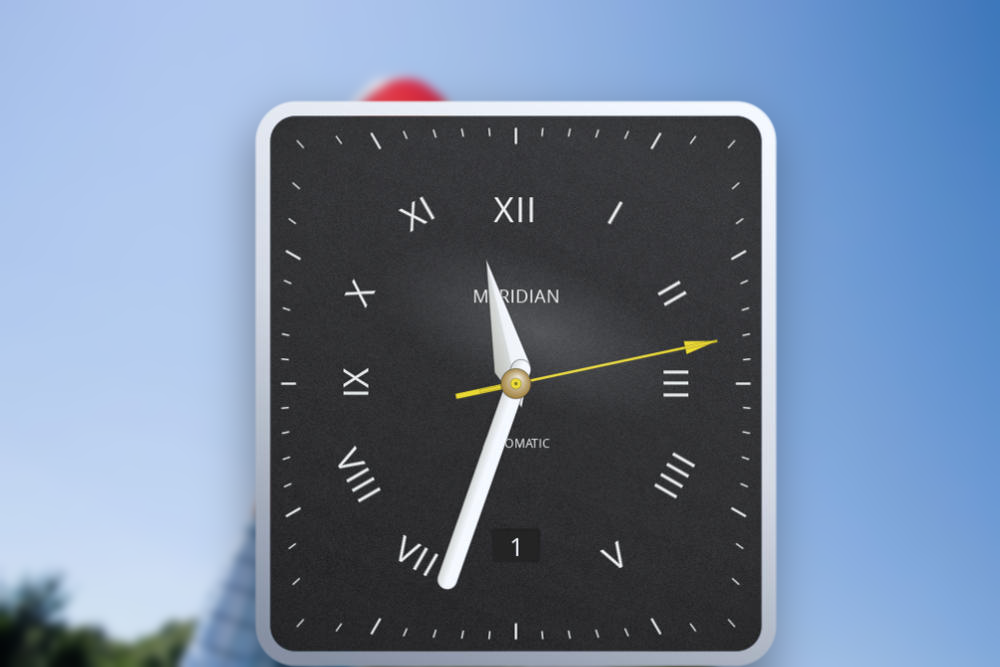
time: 11:33:13
